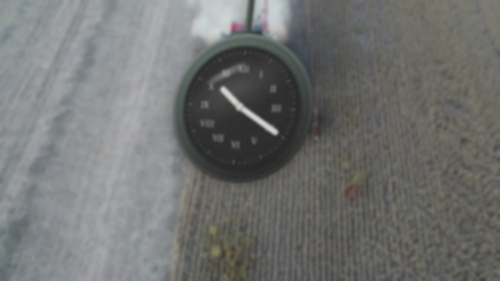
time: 10:20
